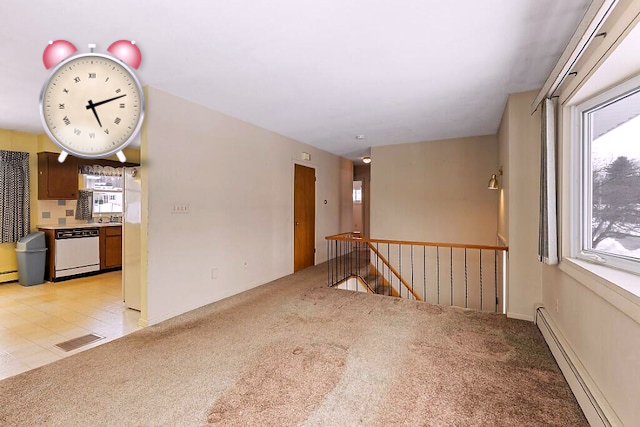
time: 5:12
